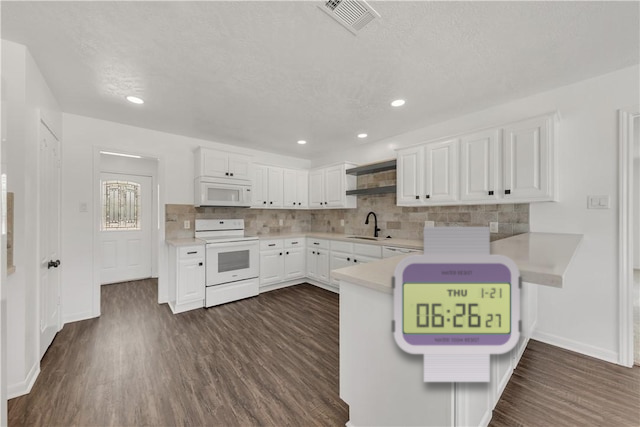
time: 6:26:27
